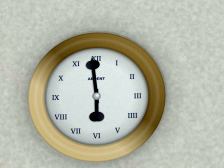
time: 5:59
